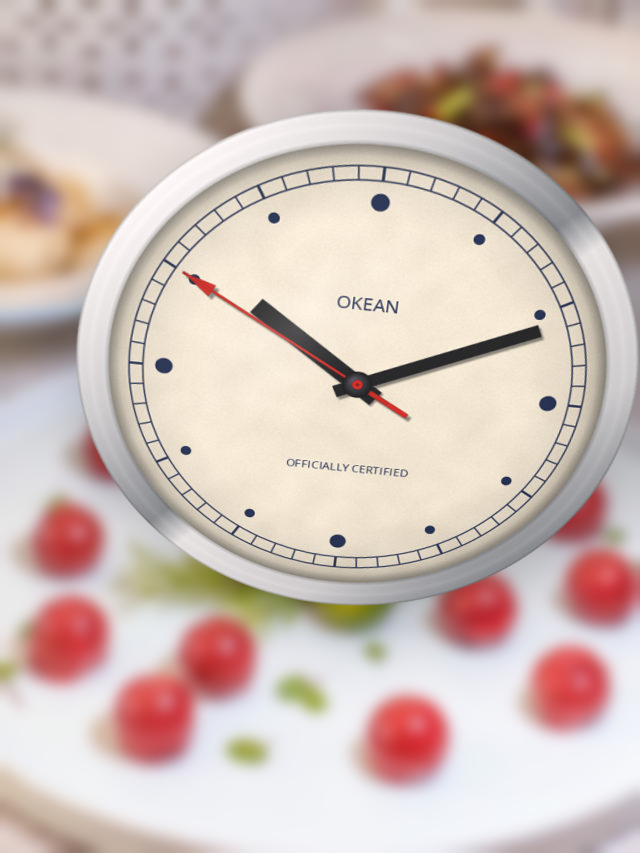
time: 10:10:50
